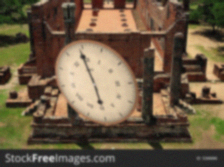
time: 5:59
